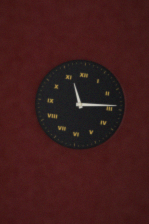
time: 11:14
